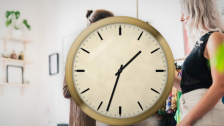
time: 1:33
